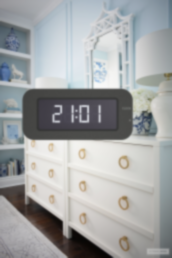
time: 21:01
